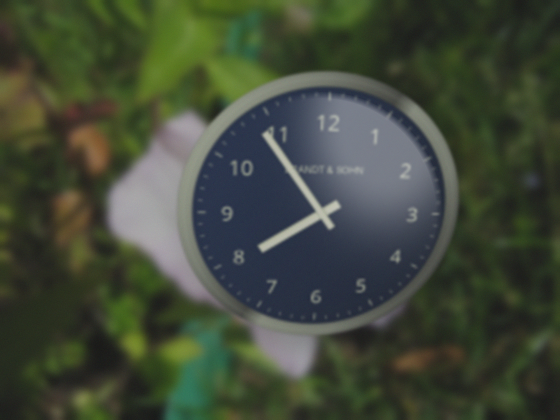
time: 7:54
